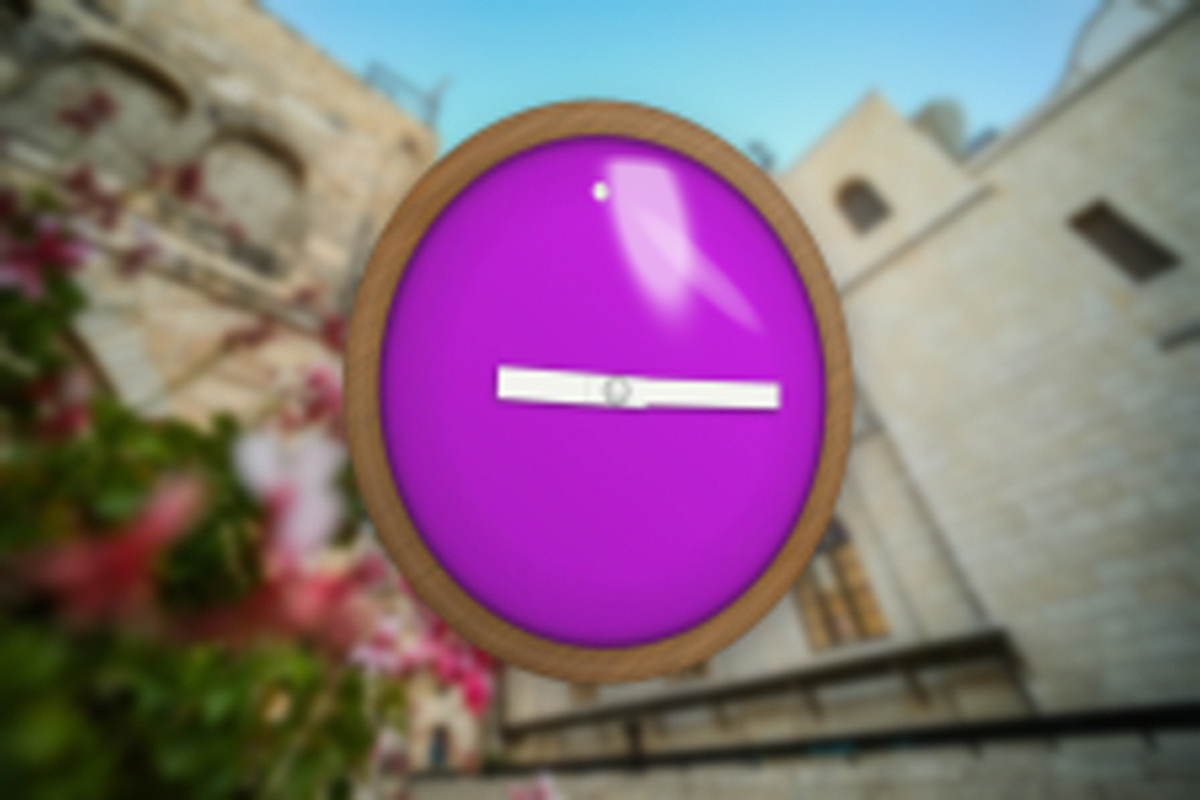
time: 9:16
